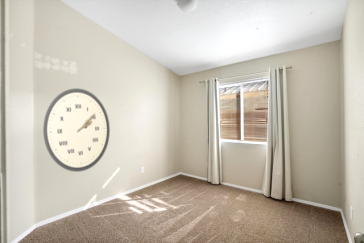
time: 2:09
